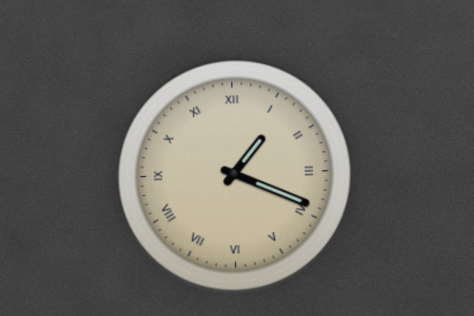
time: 1:19
